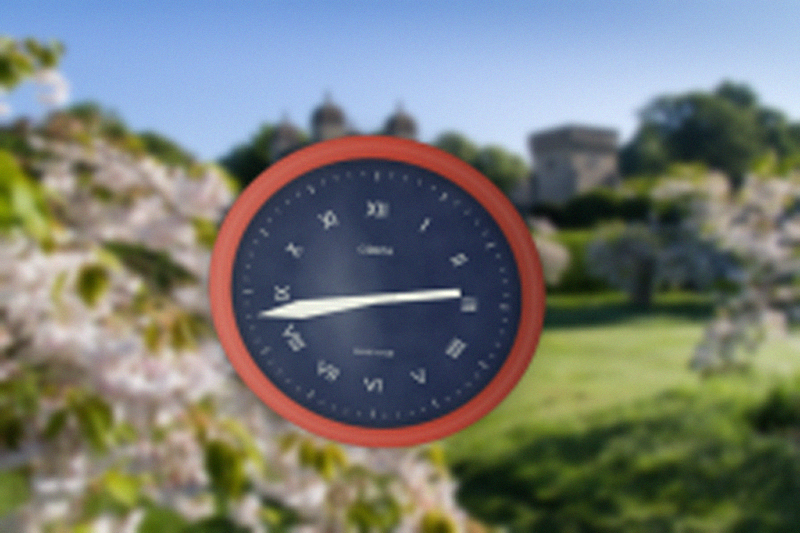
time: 2:43
